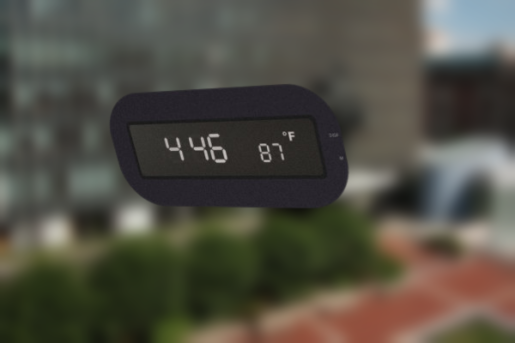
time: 4:46
